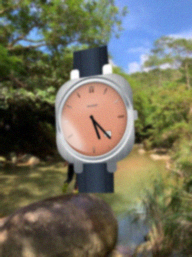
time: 5:23
